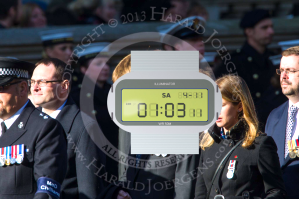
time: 1:03:11
